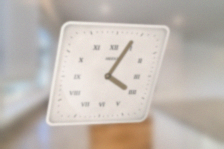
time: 4:04
